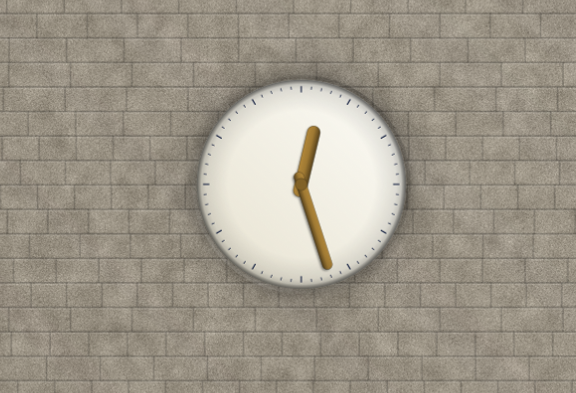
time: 12:27
